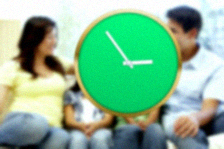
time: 2:54
